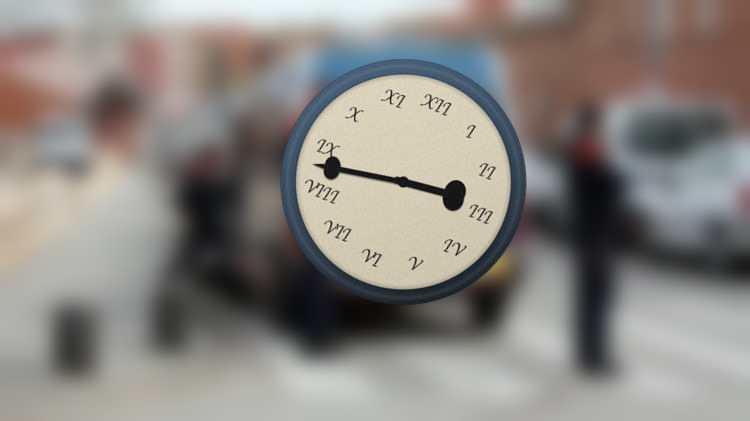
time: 2:43
